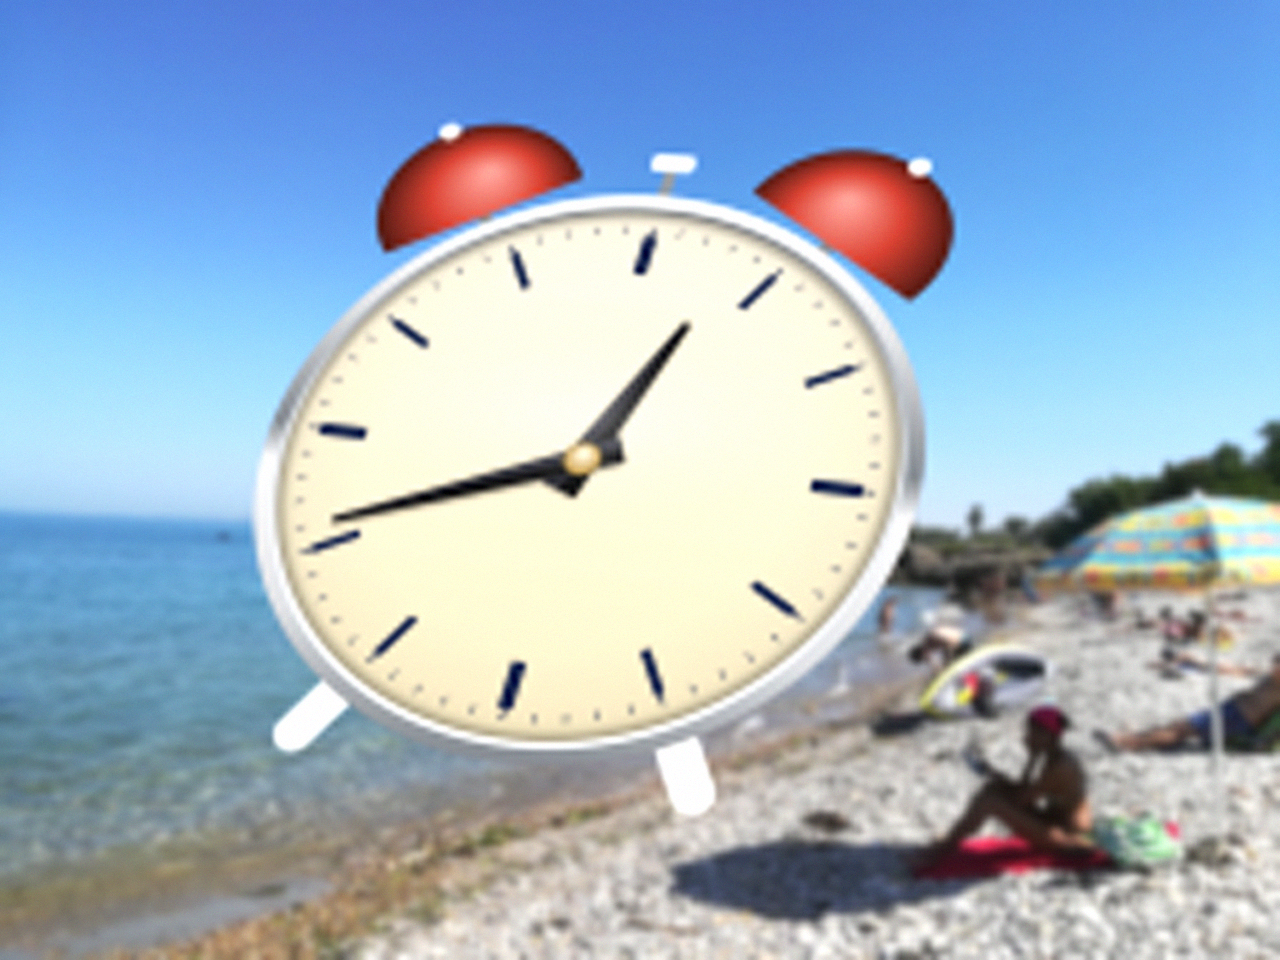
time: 12:41
